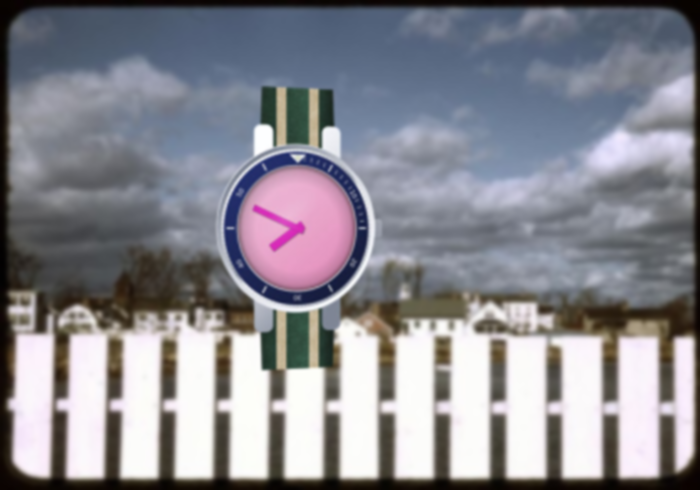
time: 7:49
